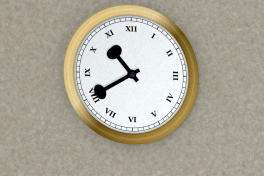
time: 10:40
